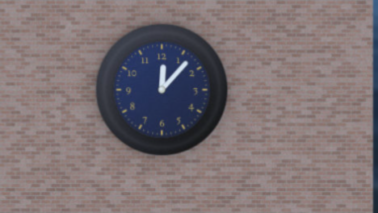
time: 12:07
